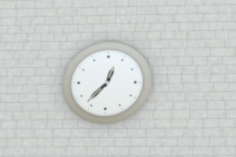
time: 12:37
